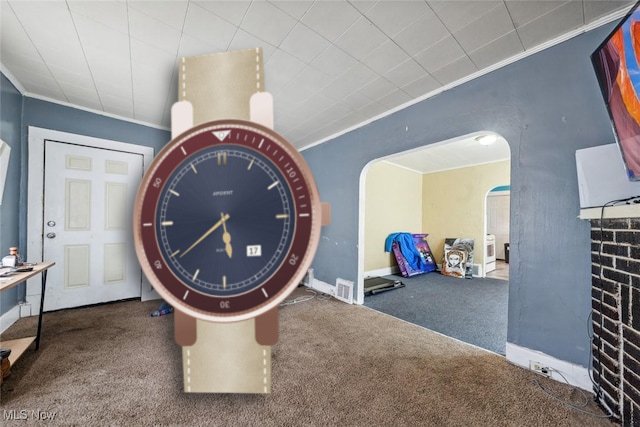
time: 5:39
